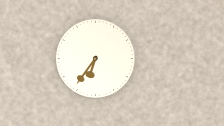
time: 6:36
